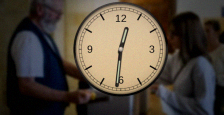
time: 12:31
